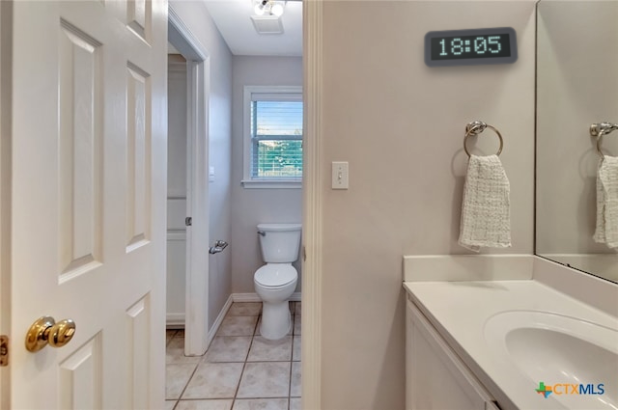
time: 18:05
